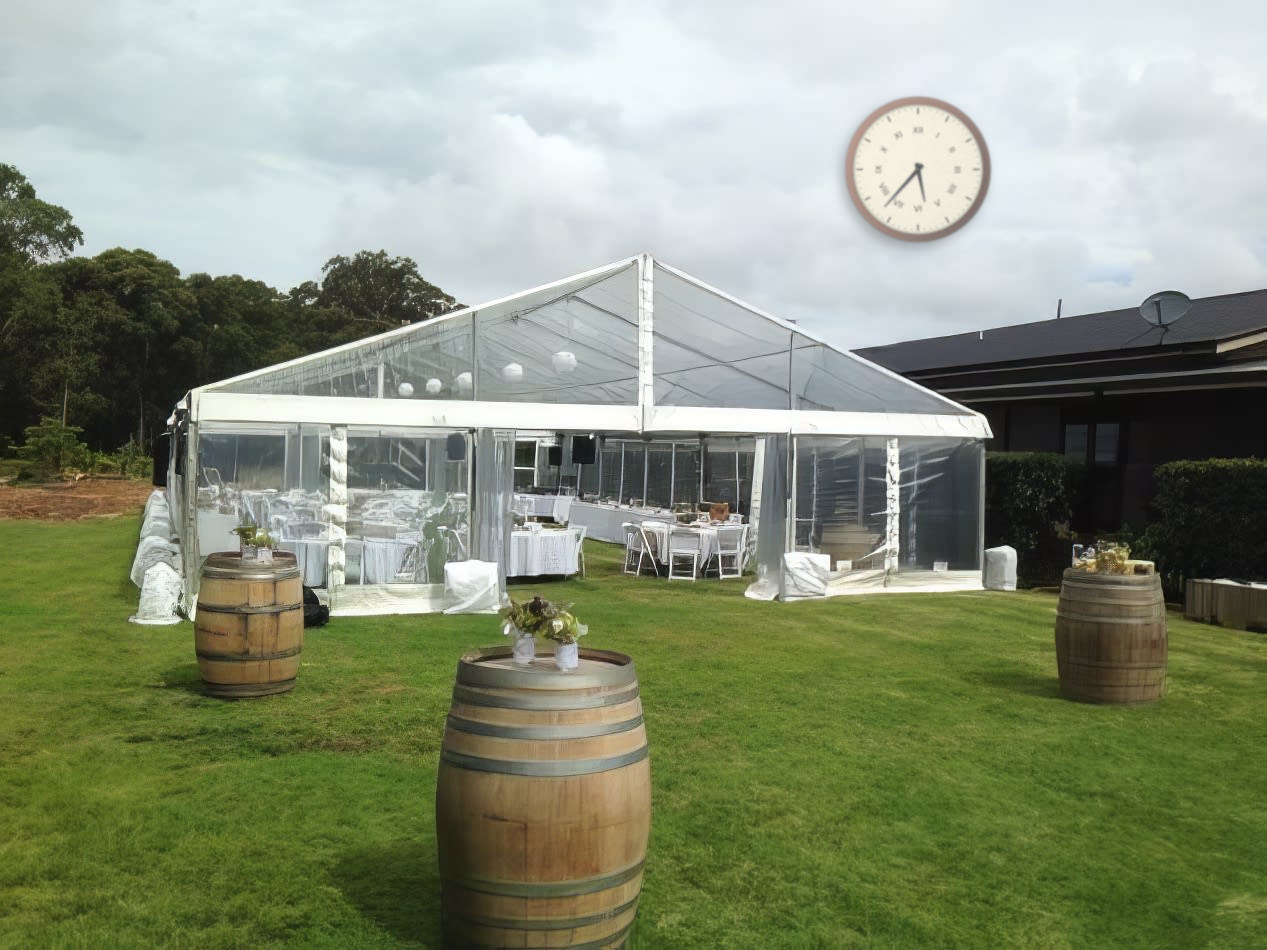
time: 5:37
